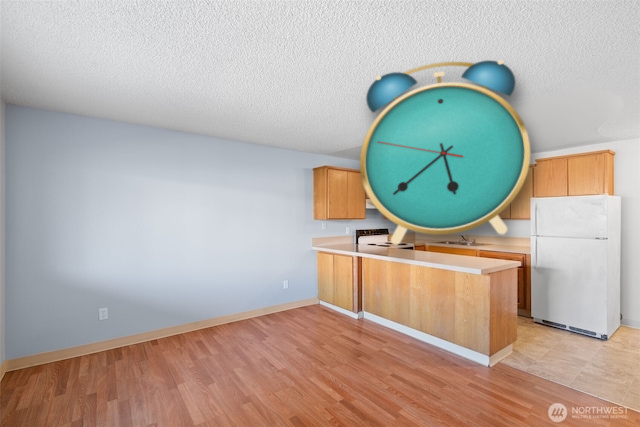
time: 5:38:48
